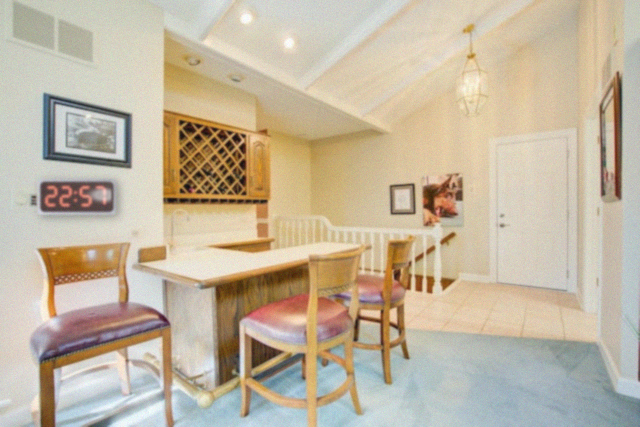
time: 22:57
